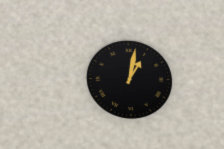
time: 1:02
